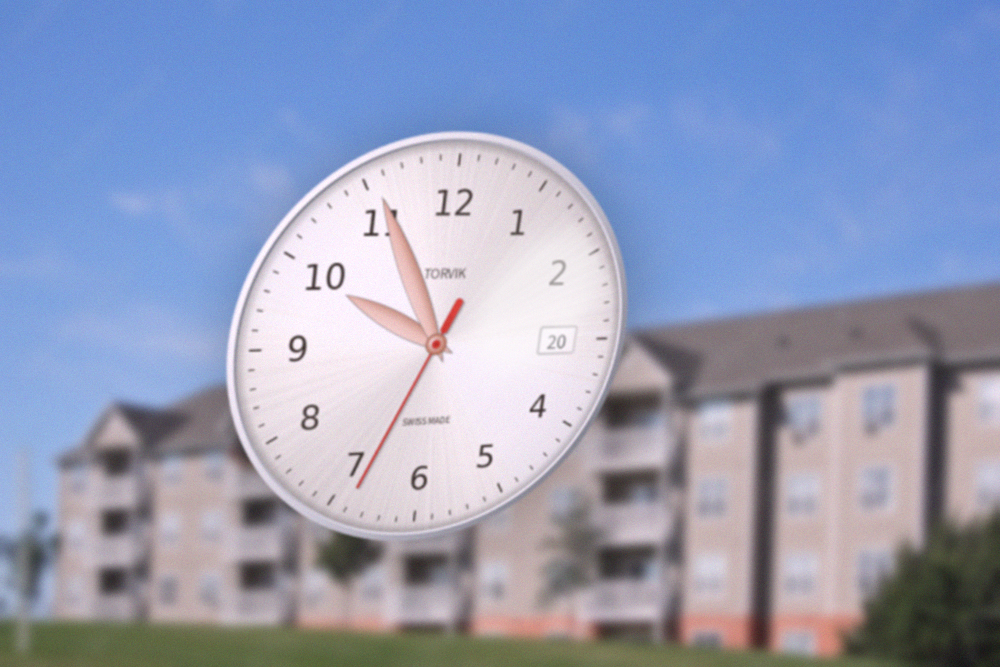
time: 9:55:34
